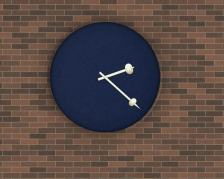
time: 2:22
